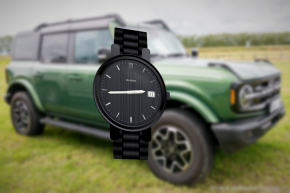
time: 2:44
